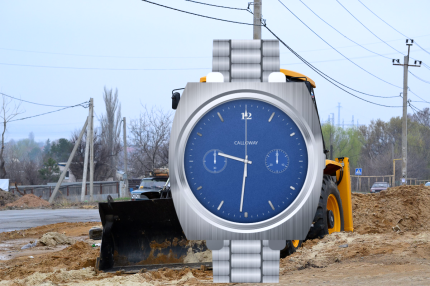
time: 9:31
